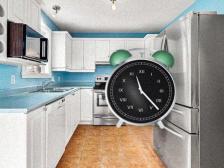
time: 11:23
